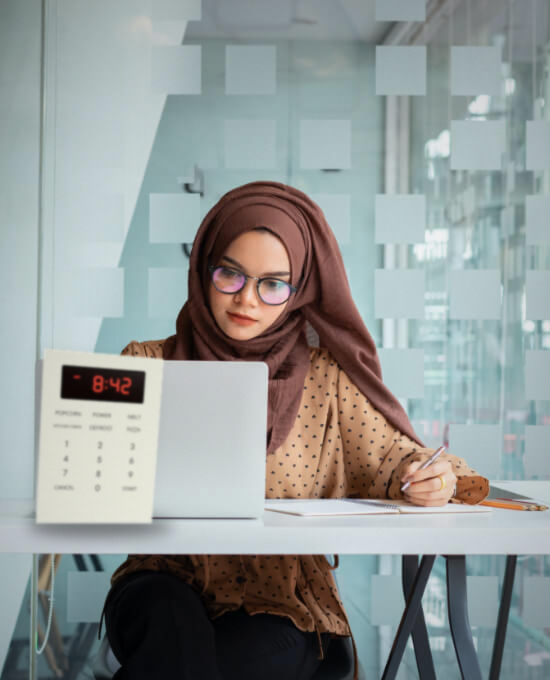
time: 8:42
